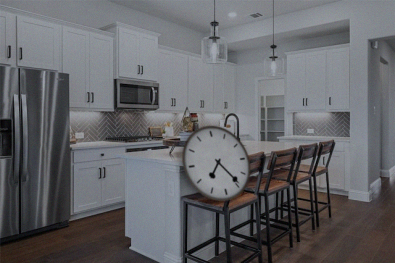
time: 7:24
